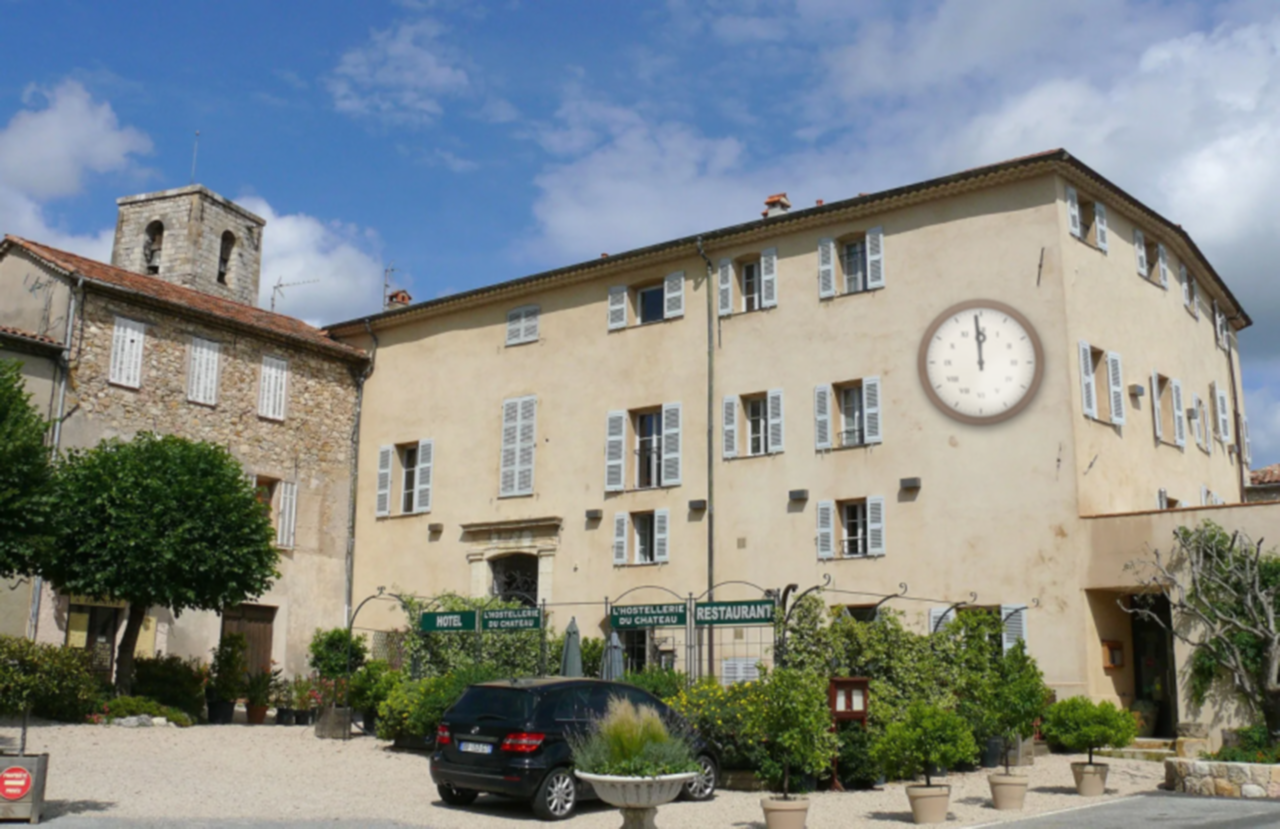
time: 11:59
